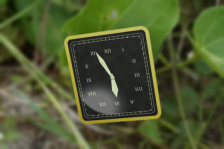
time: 5:56
